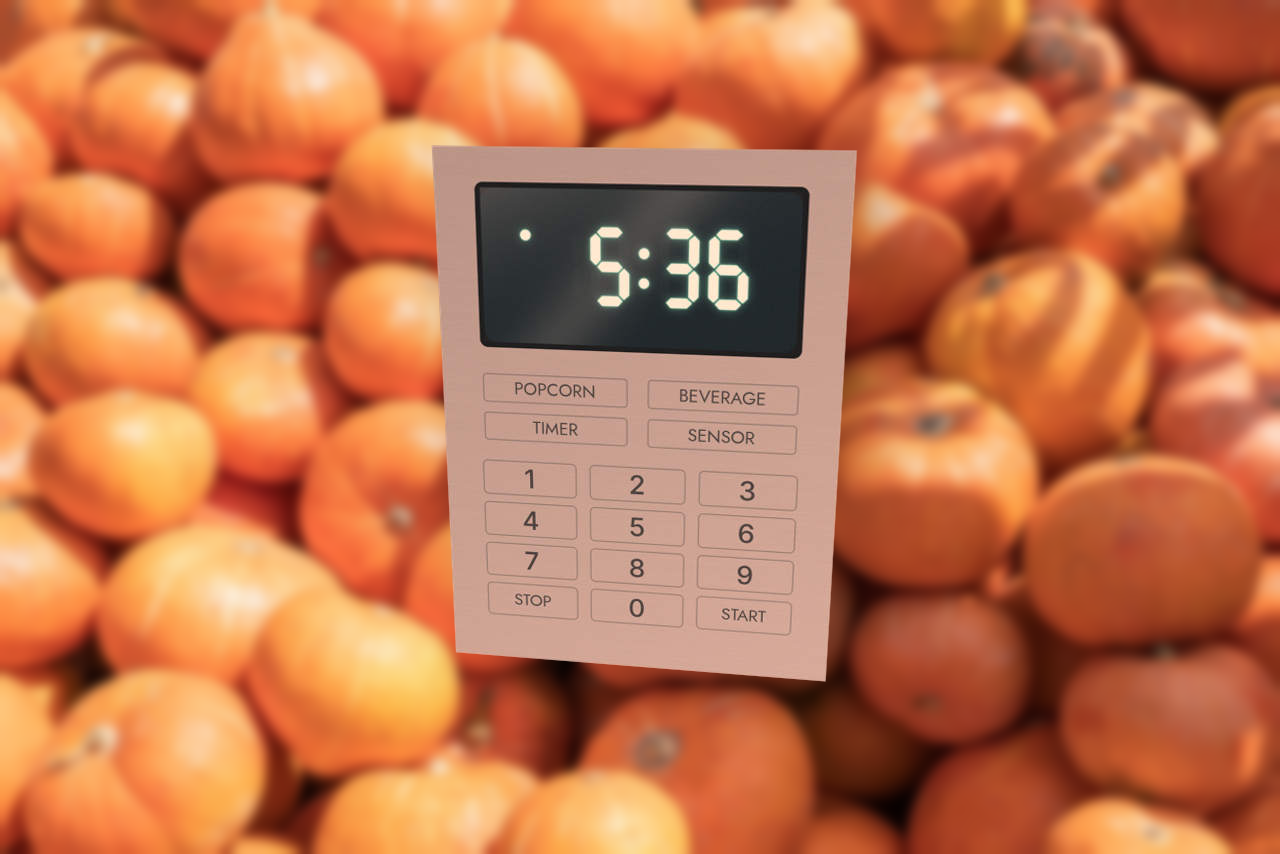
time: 5:36
